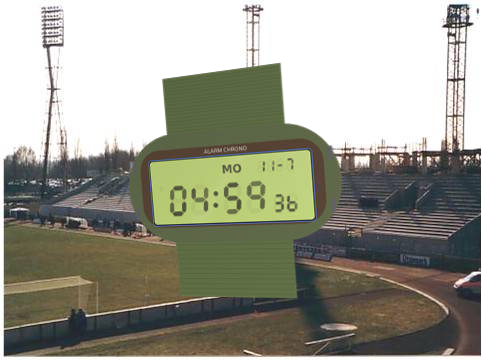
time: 4:59:36
